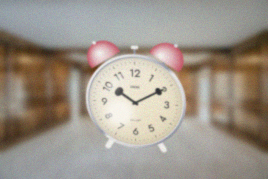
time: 10:10
